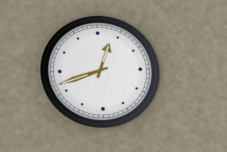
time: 12:42
